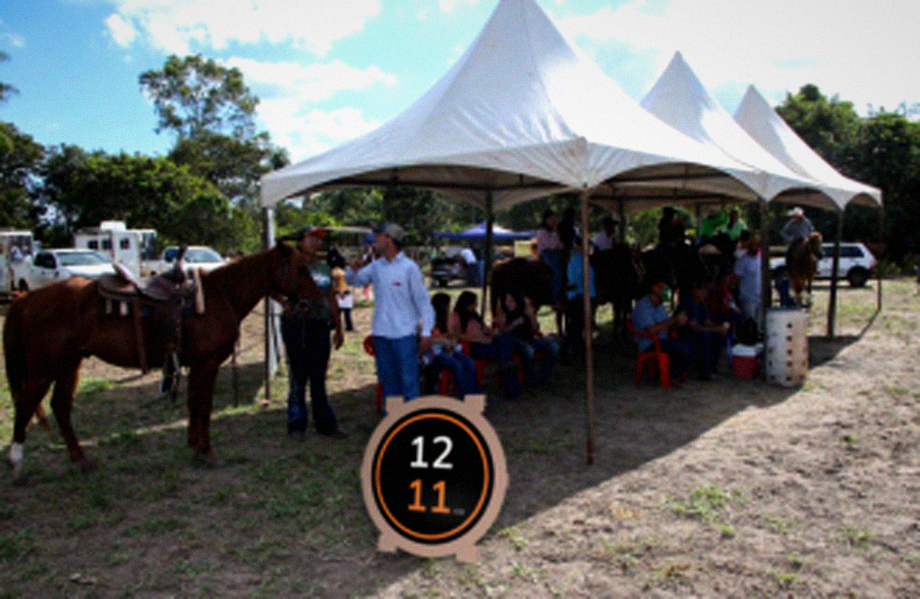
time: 12:11
